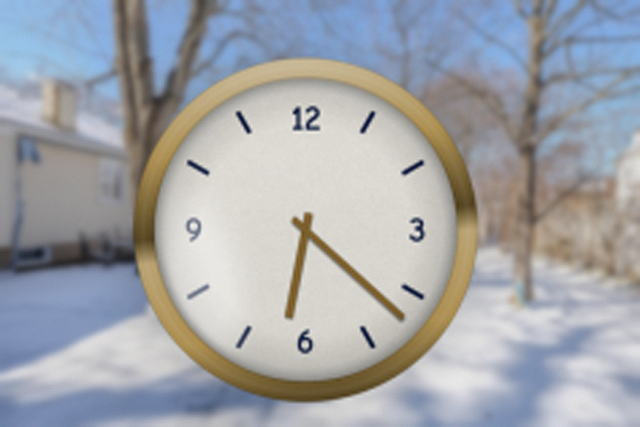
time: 6:22
